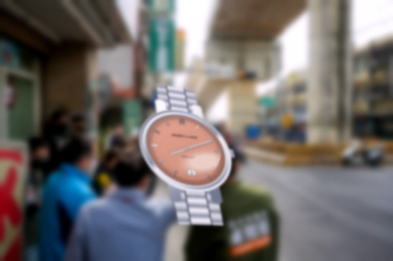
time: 8:11
